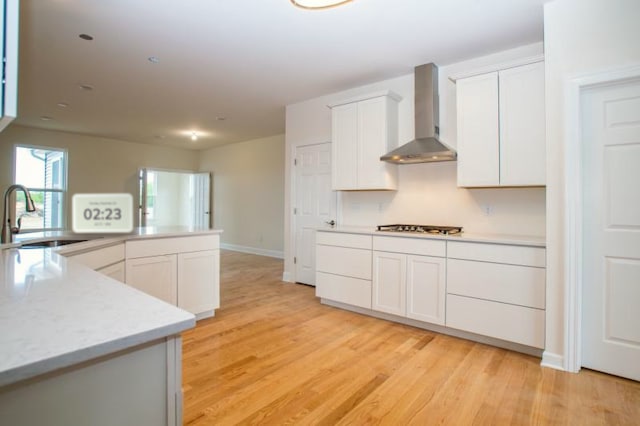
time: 2:23
